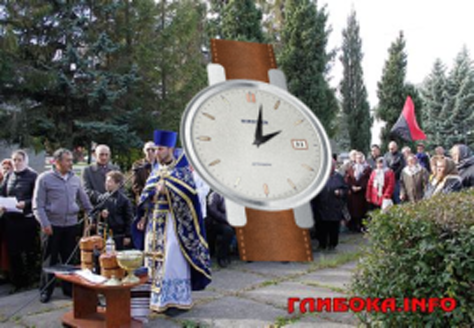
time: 2:02
